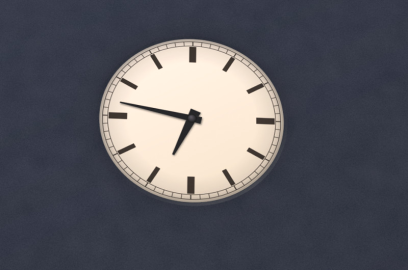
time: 6:47
